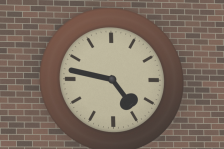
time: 4:47
